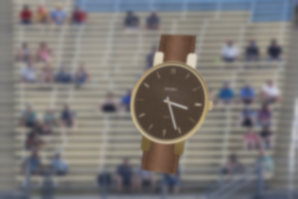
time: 3:26
